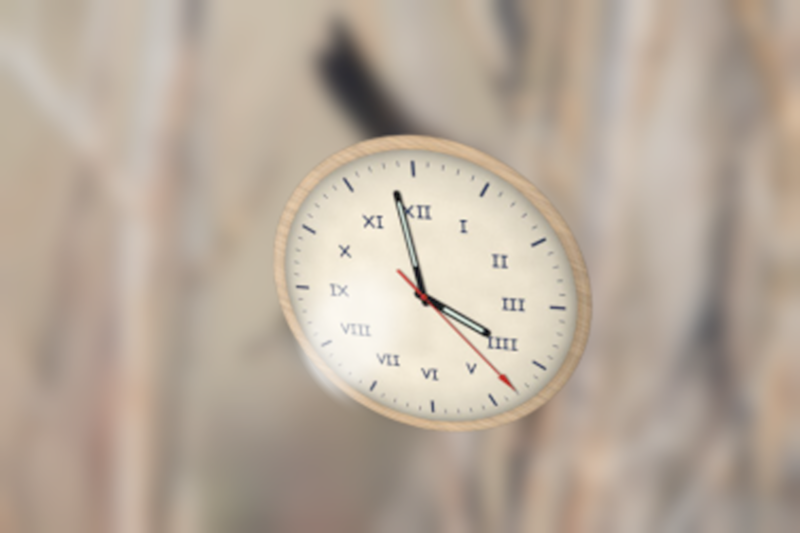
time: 3:58:23
